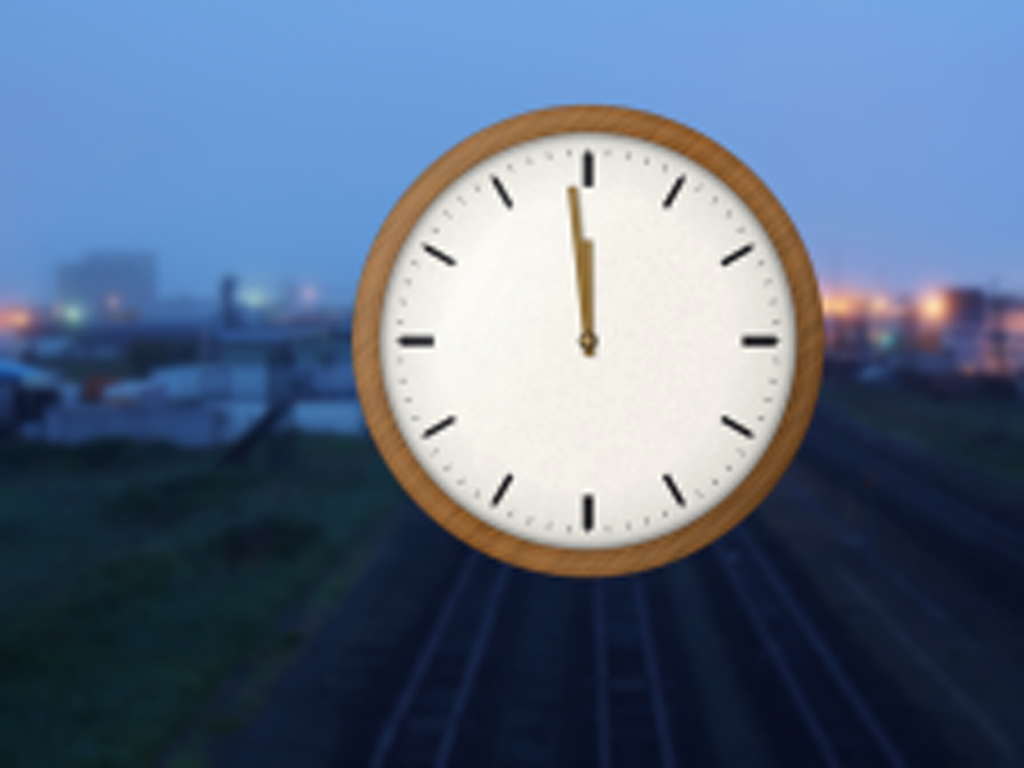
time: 11:59
